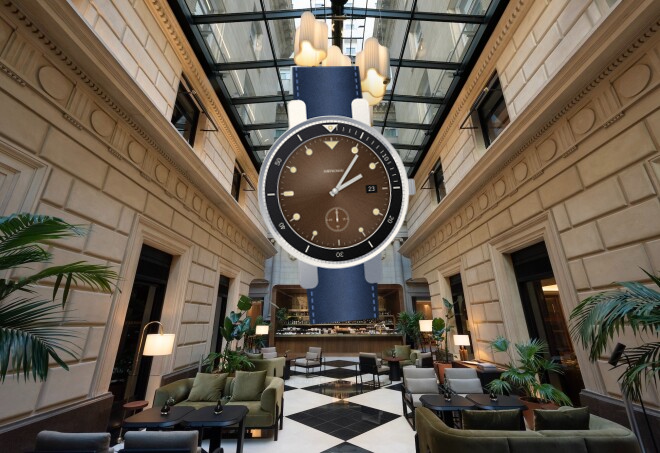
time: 2:06
